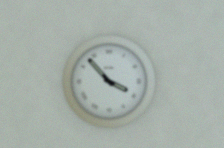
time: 3:53
